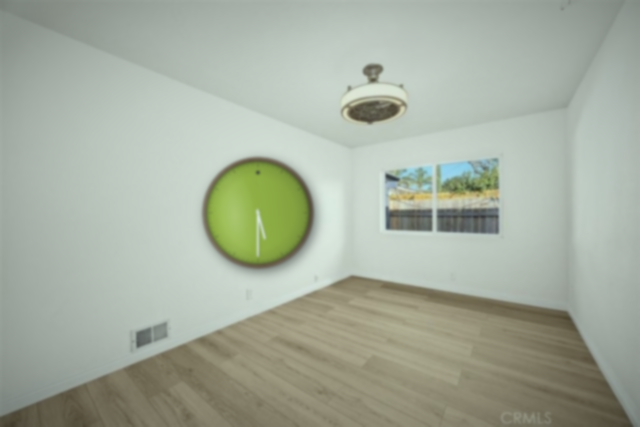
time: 5:30
